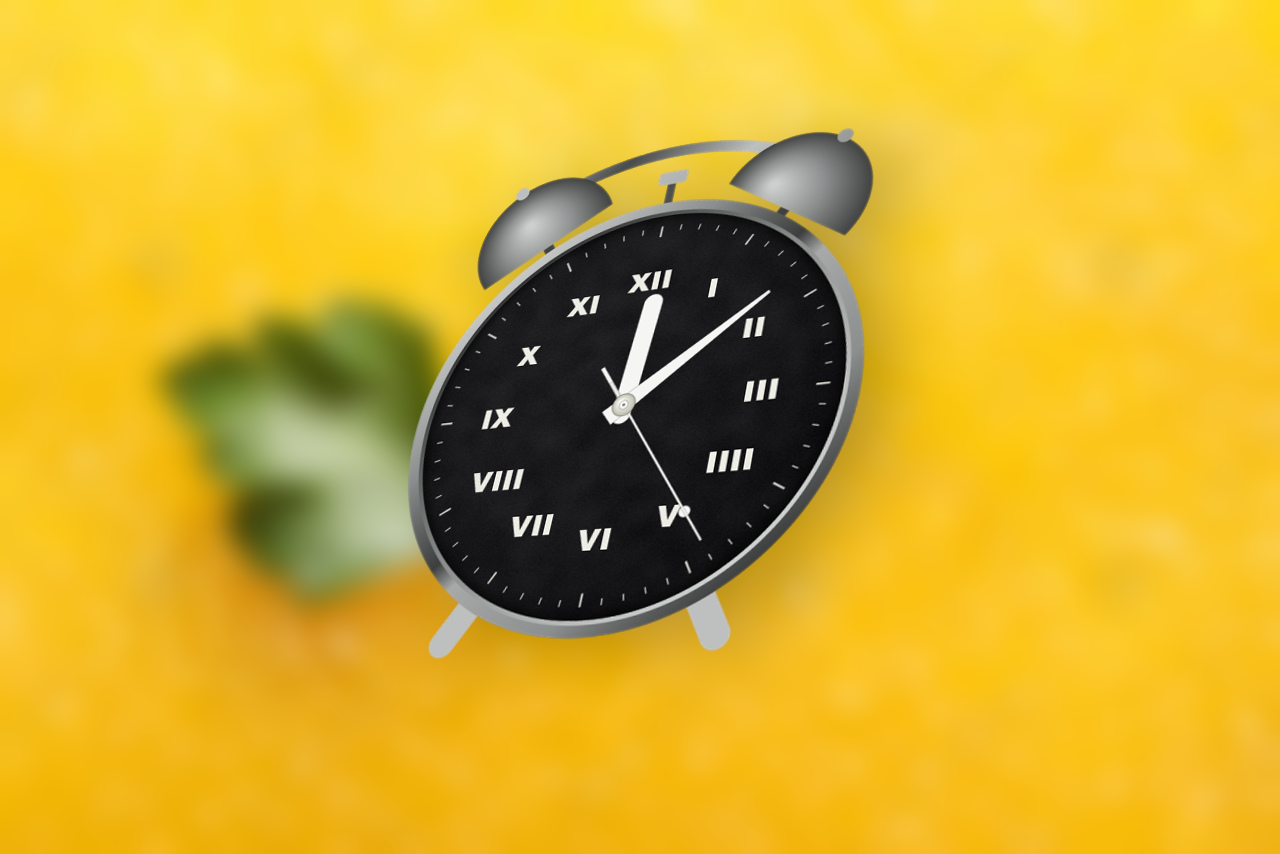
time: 12:08:24
